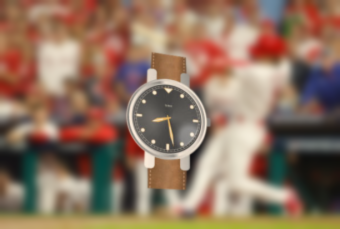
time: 8:28
